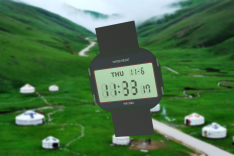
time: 11:33:17
